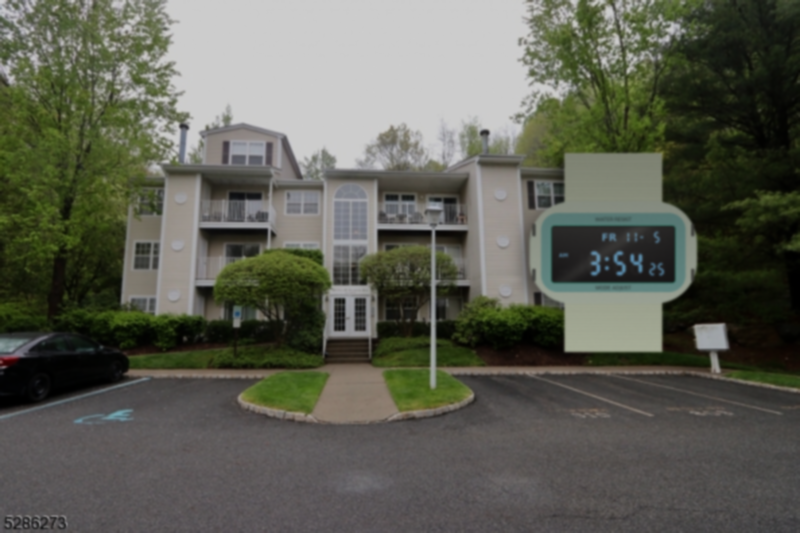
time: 3:54
